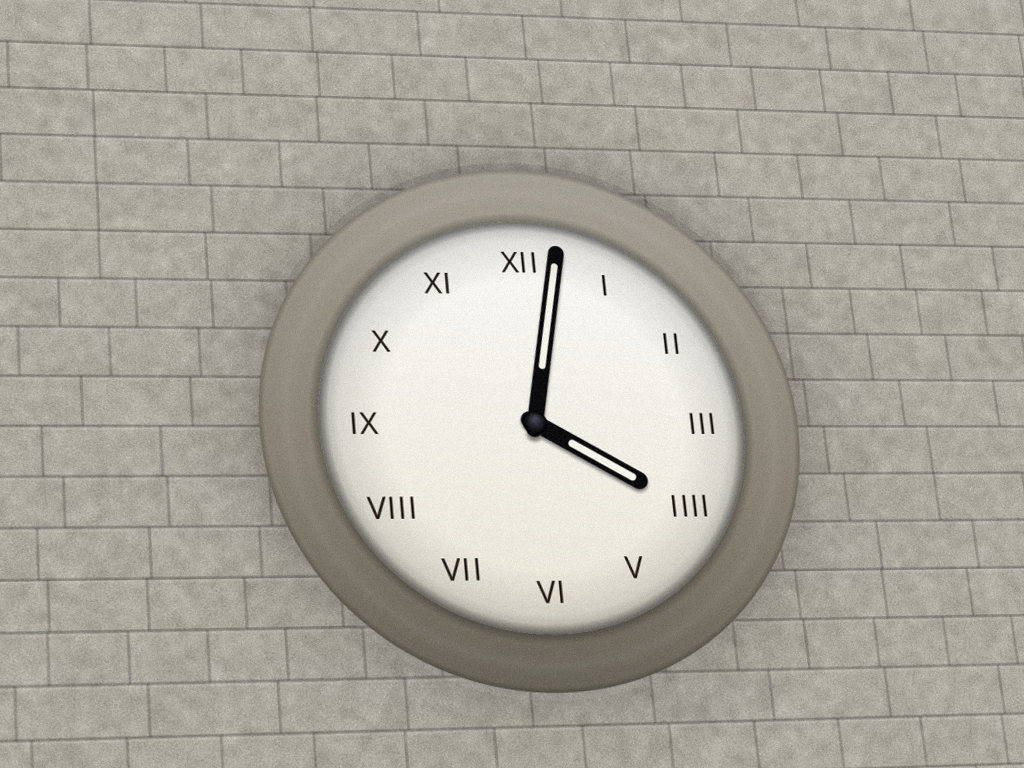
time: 4:02
